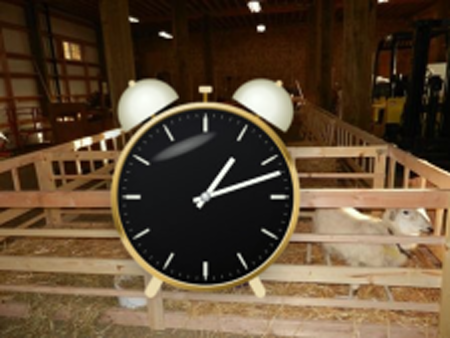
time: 1:12
